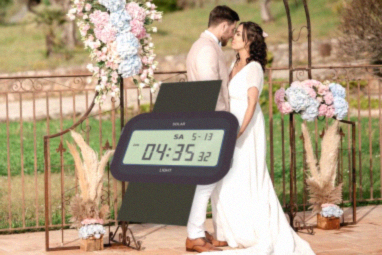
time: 4:35:32
